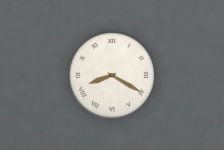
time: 8:20
